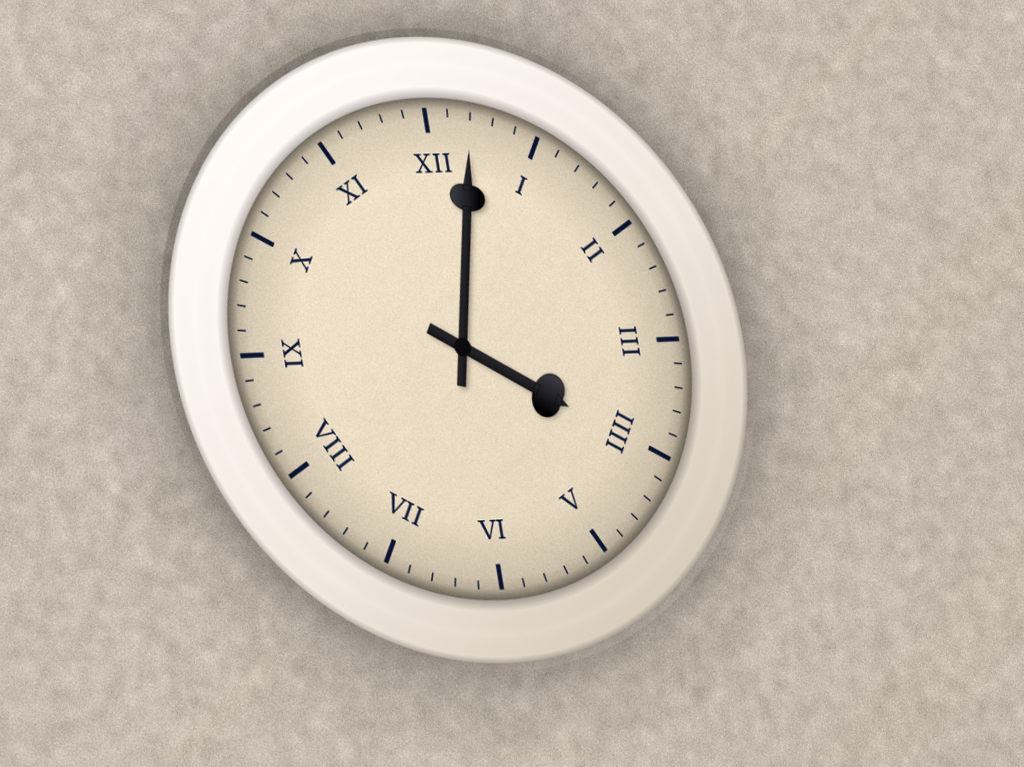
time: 4:02
